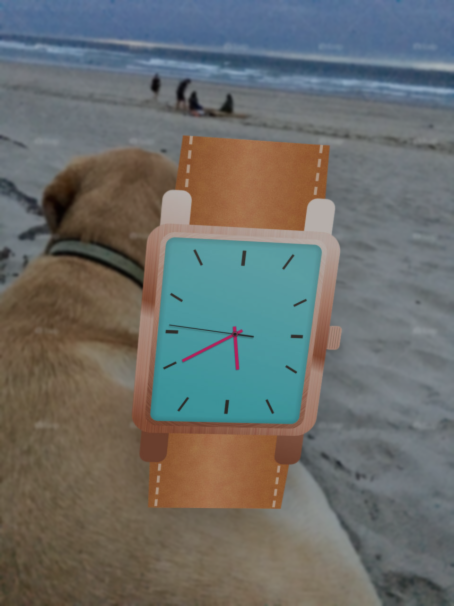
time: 5:39:46
